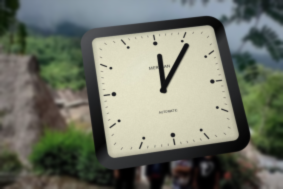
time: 12:06
